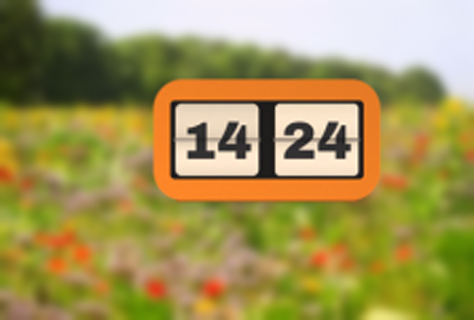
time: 14:24
